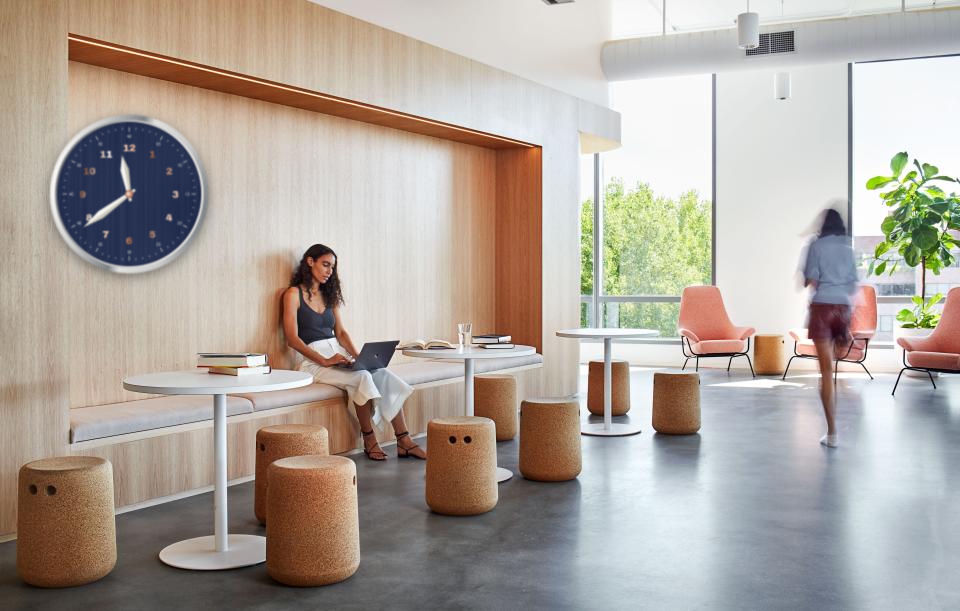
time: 11:39
